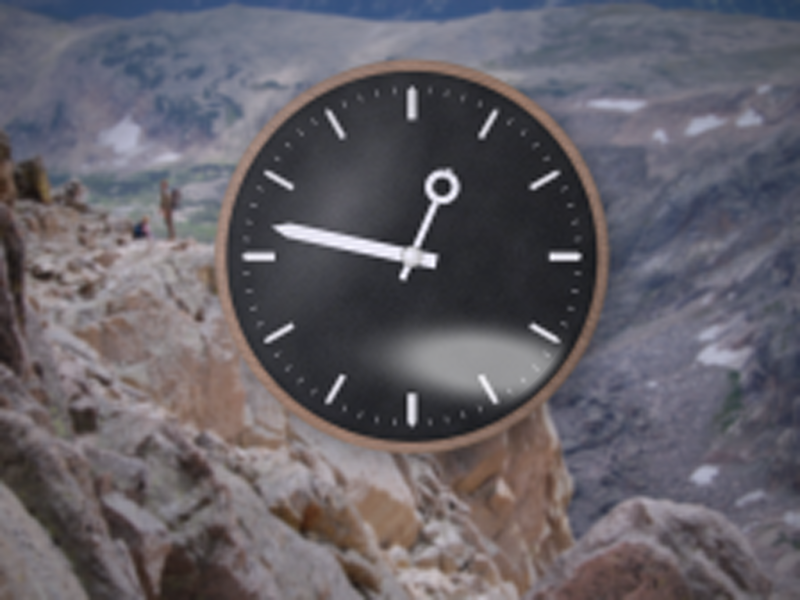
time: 12:47
